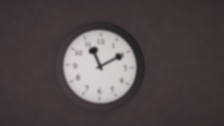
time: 11:10
